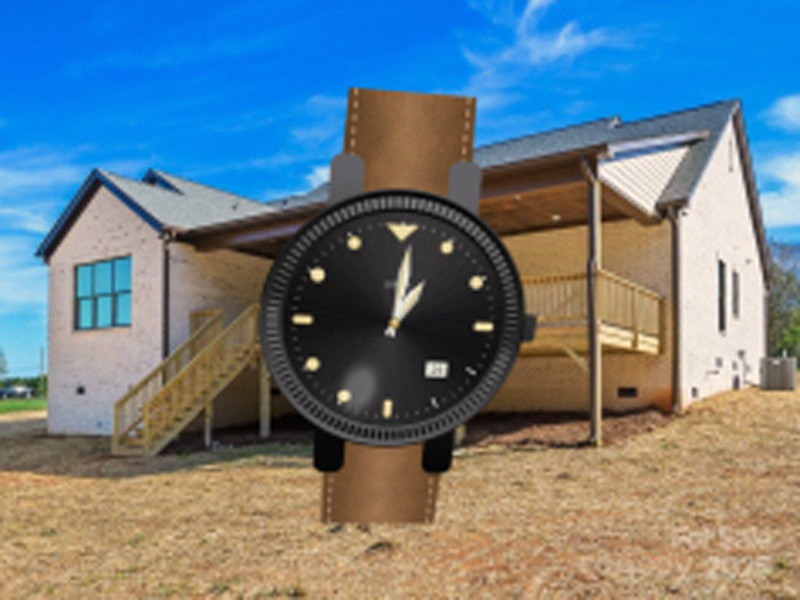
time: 1:01
